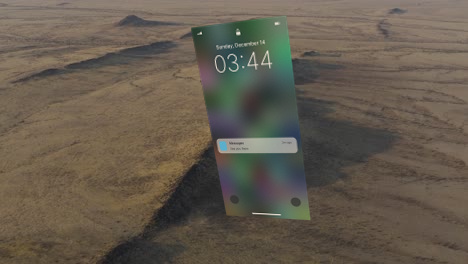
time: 3:44
